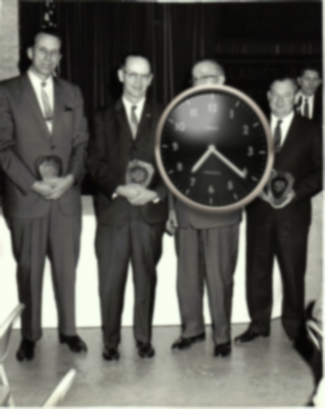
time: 7:21
